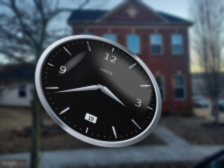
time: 3:39
